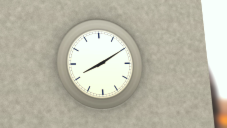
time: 8:10
